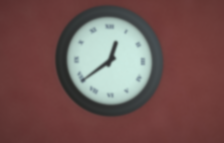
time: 12:39
